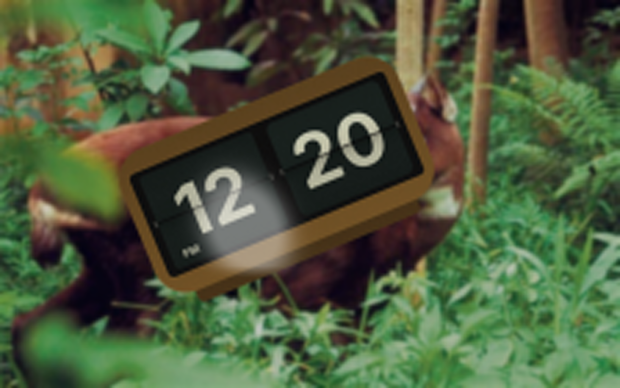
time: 12:20
